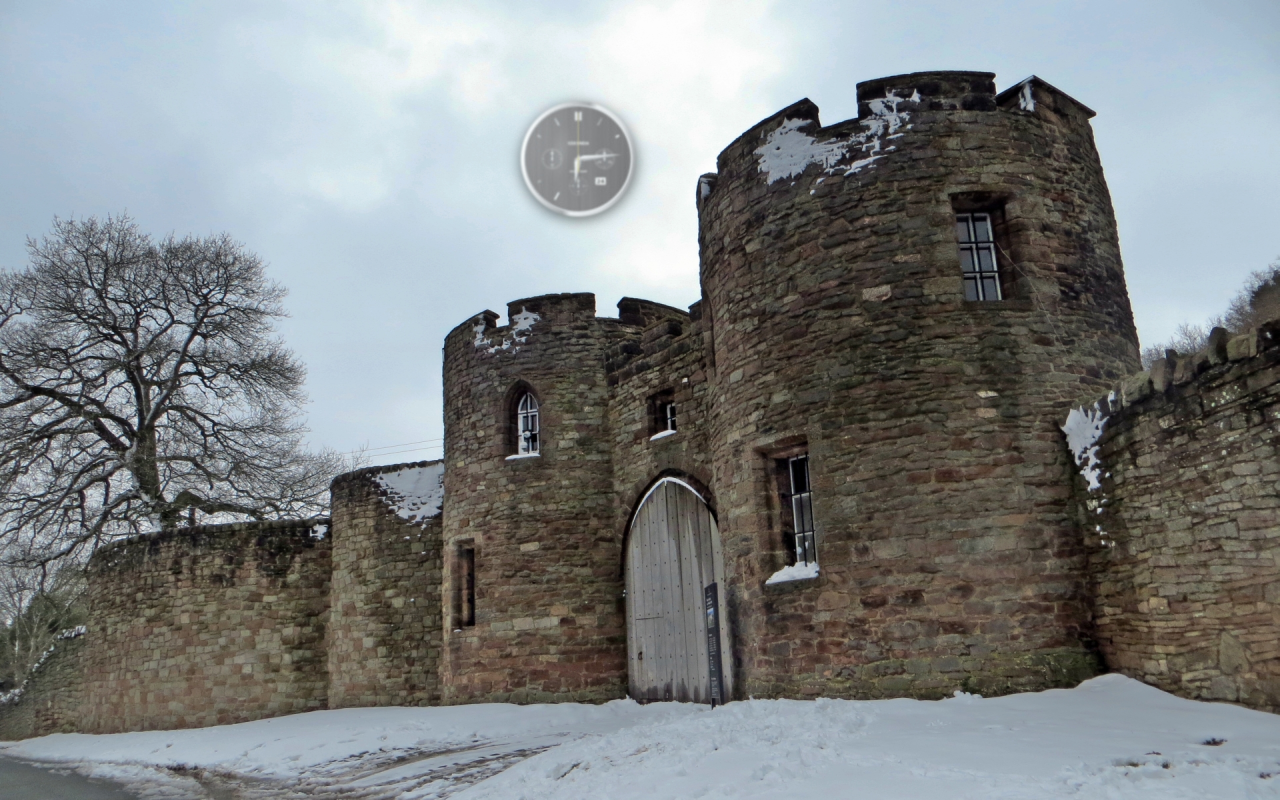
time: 6:14
